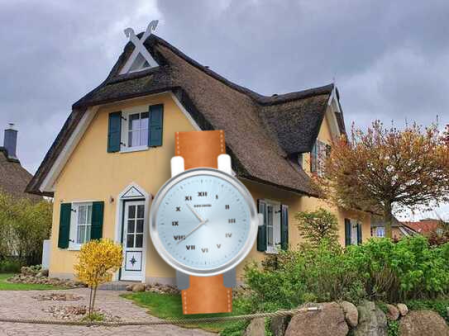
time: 10:39
